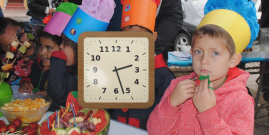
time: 2:27
